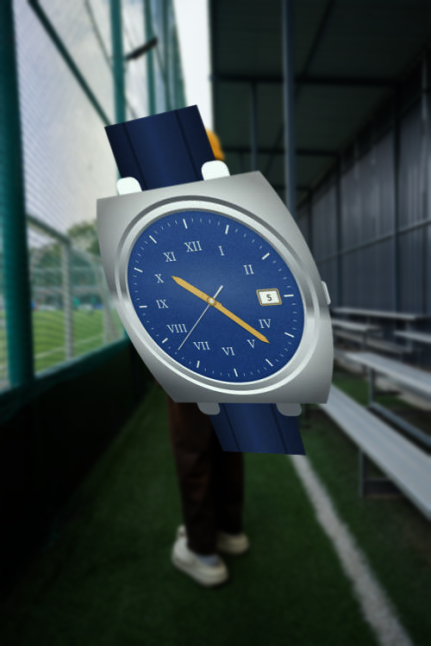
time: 10:22:38
